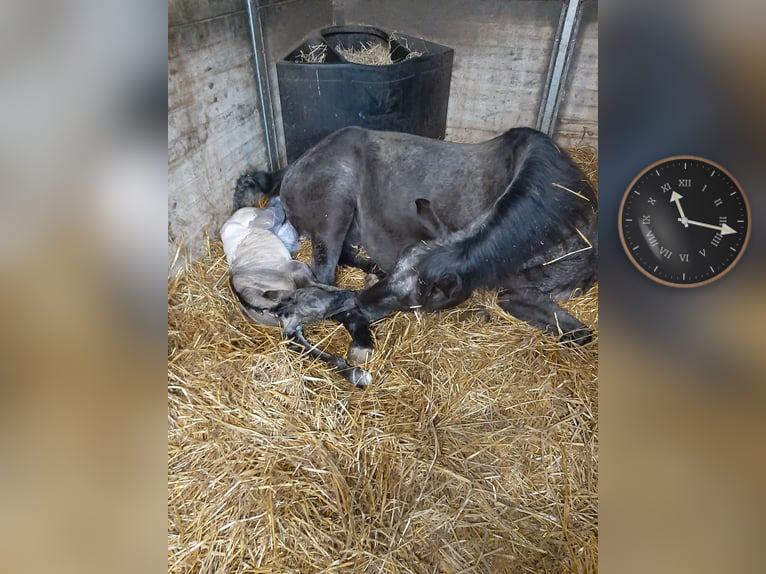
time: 11:17
